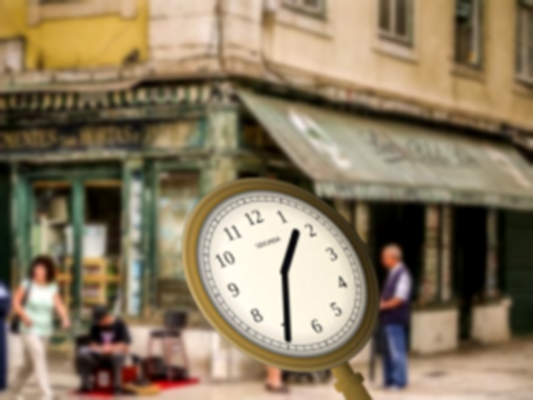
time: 1:35
